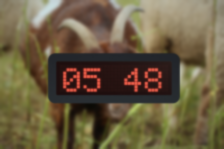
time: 5:48
